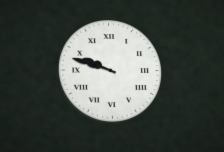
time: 9:48
